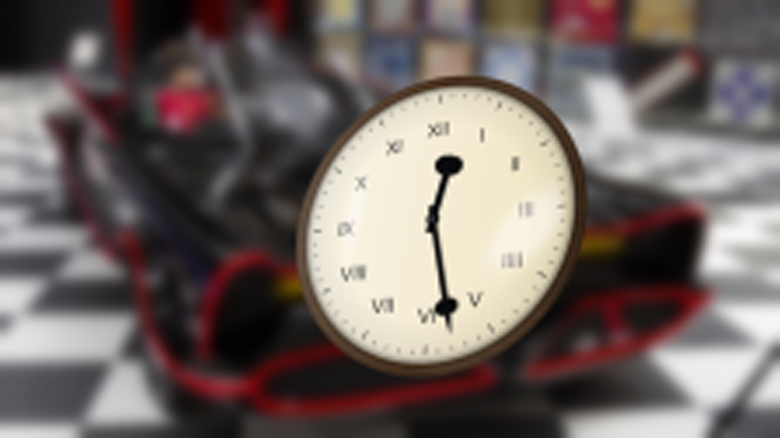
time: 12:28
